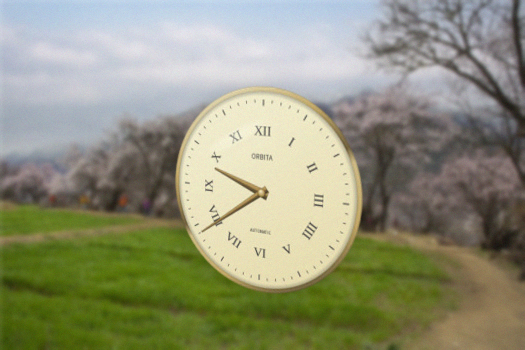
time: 9:39
